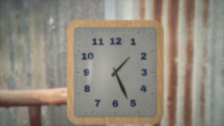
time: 1:26
